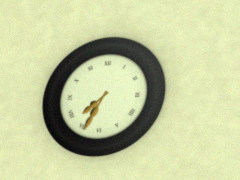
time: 7:34
